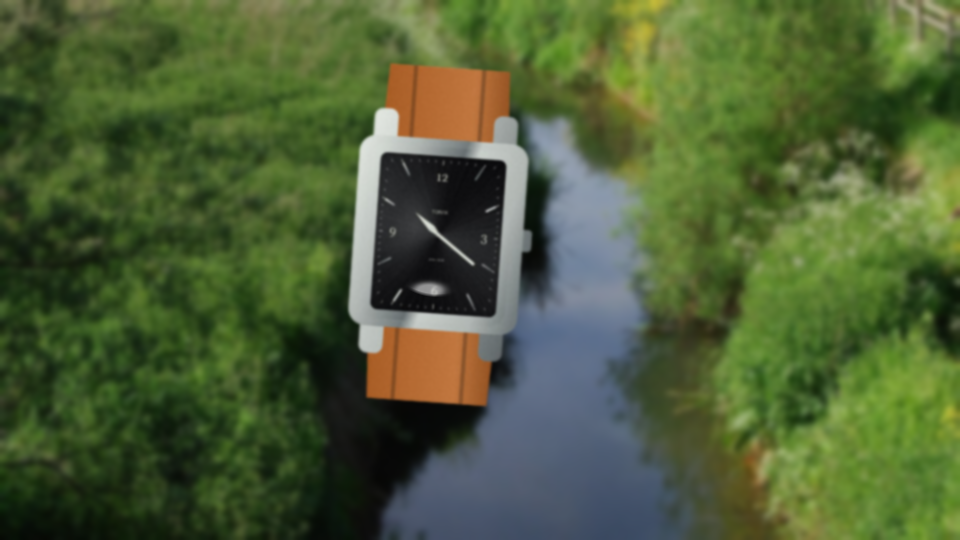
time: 10:21
